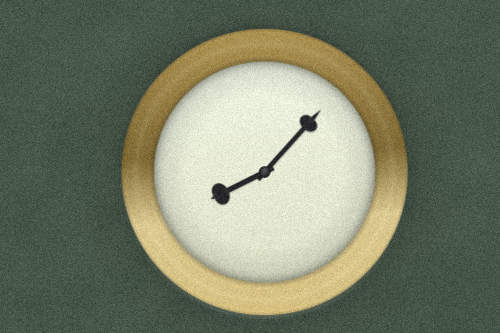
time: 8:07
